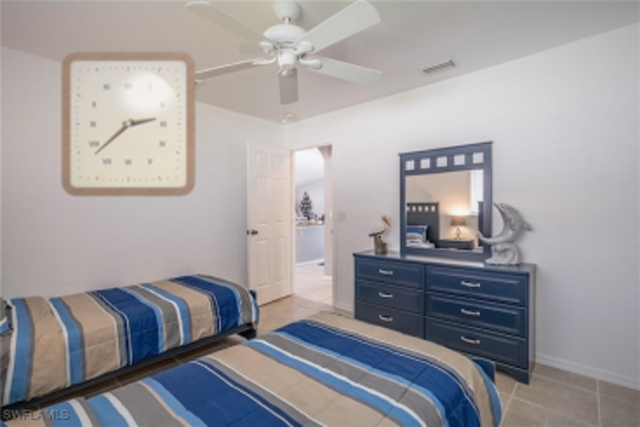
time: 2:38
